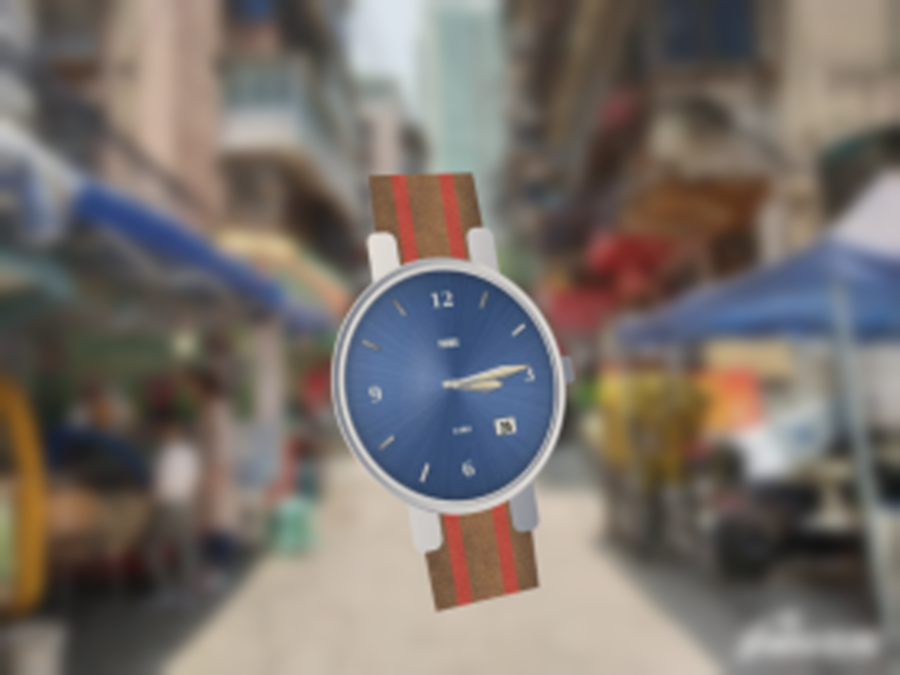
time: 3:14
